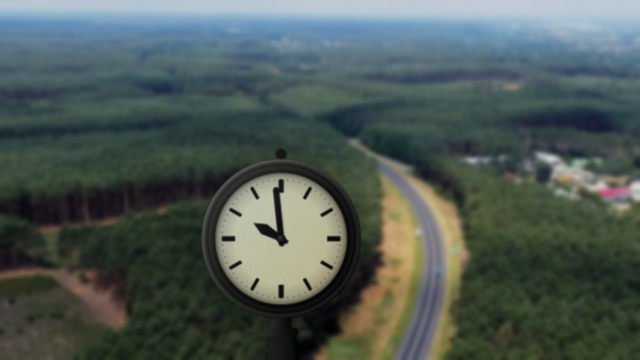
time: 9:59
